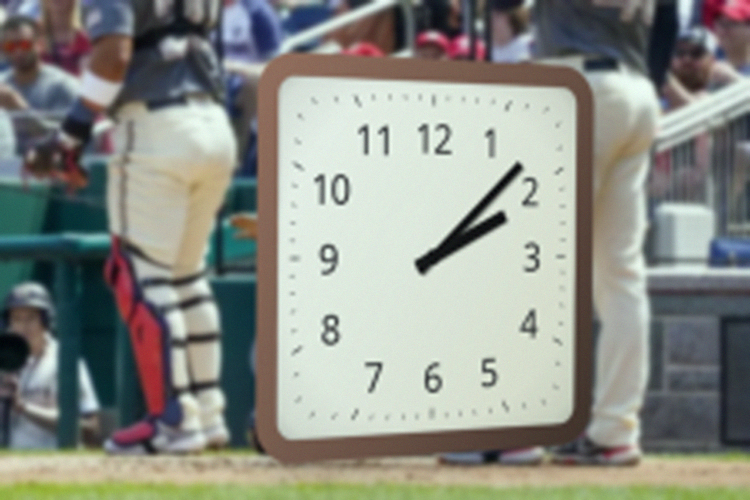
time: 2:08
